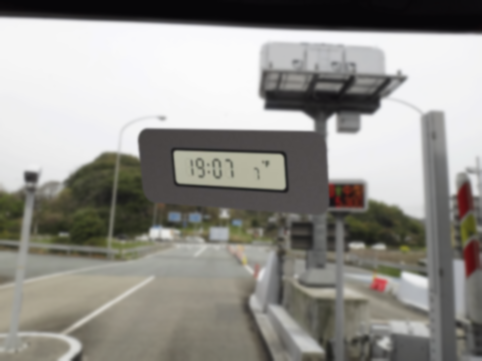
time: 19:07
